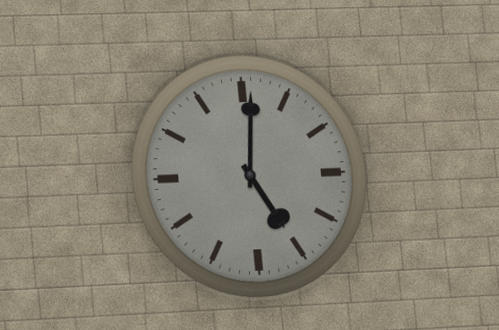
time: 5:01
